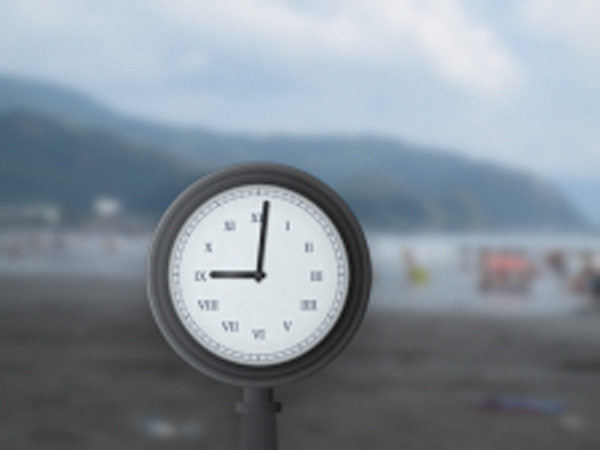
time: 9:01
